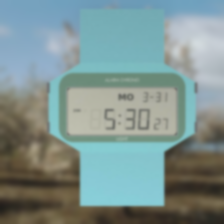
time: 5:30
